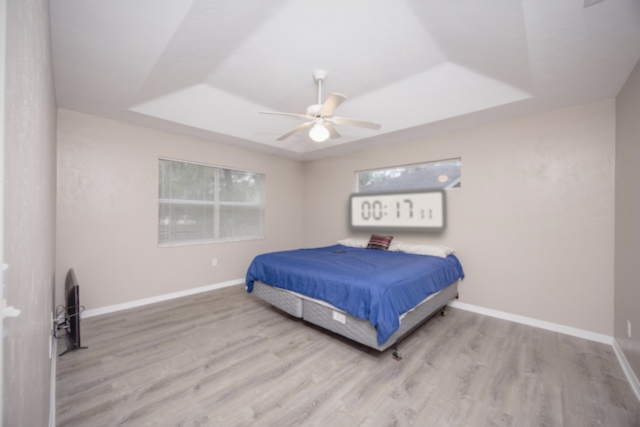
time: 0:17
